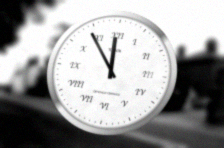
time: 11:54
